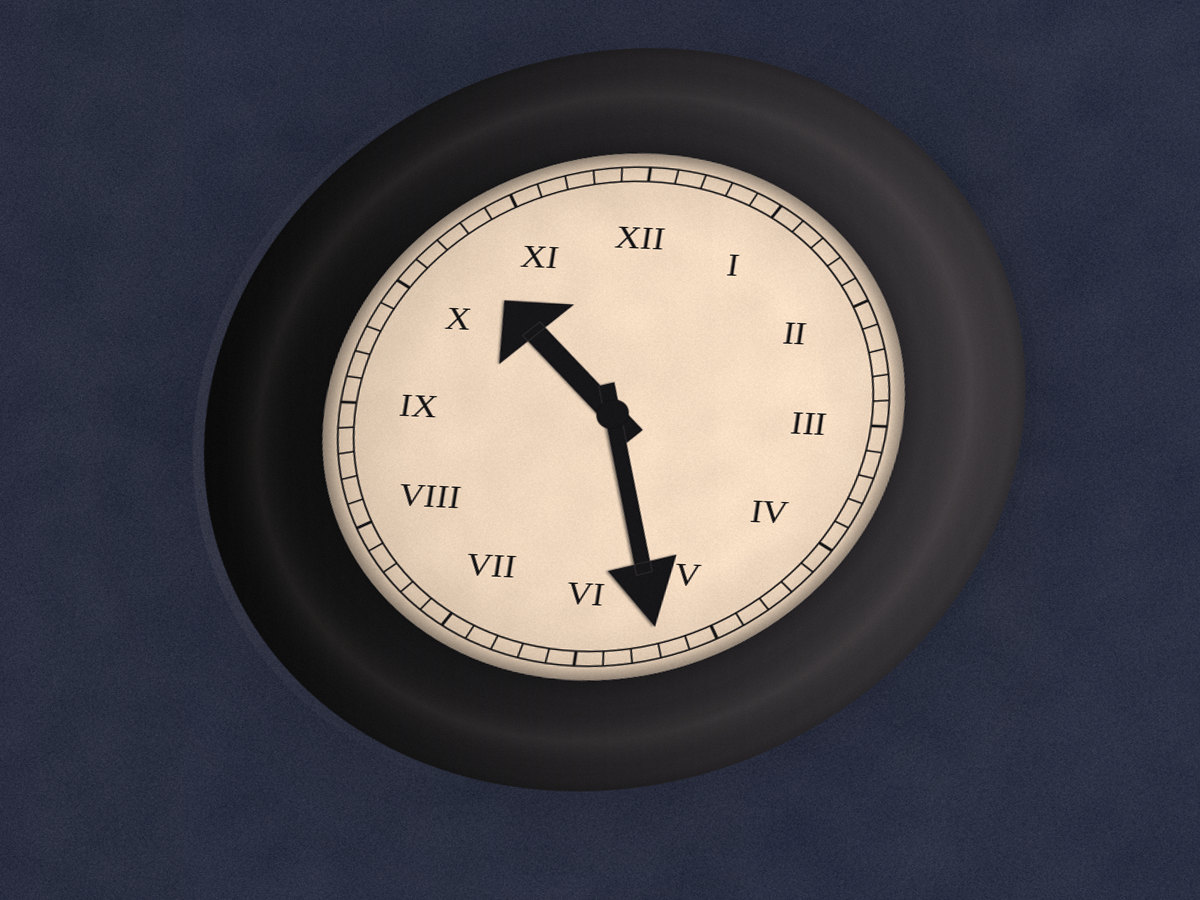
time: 10:27
